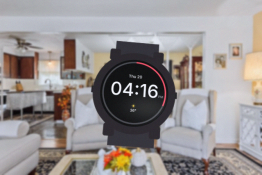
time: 4:16
